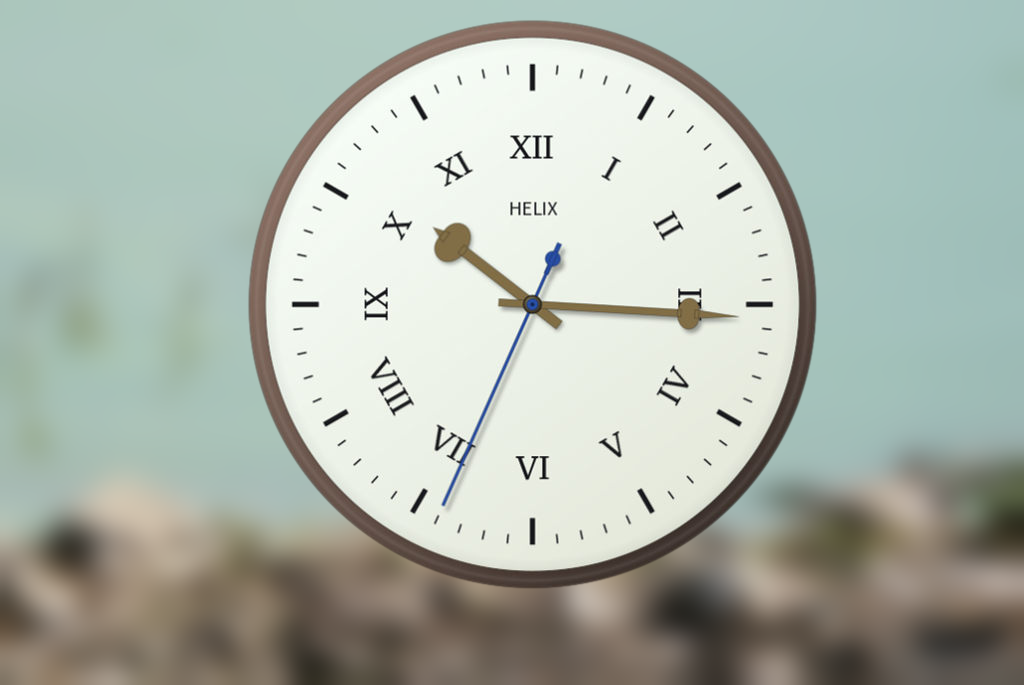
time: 10:15:34
